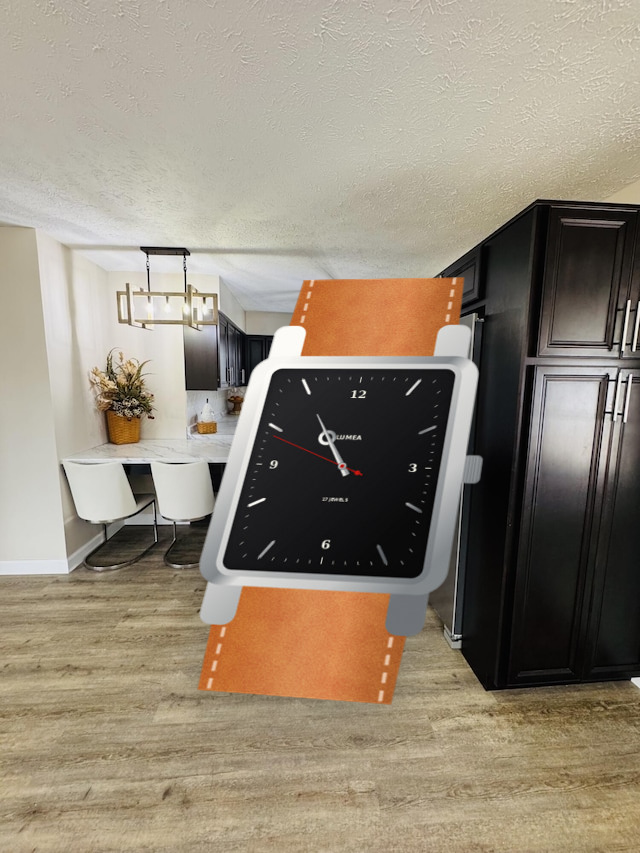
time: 10:54:49
